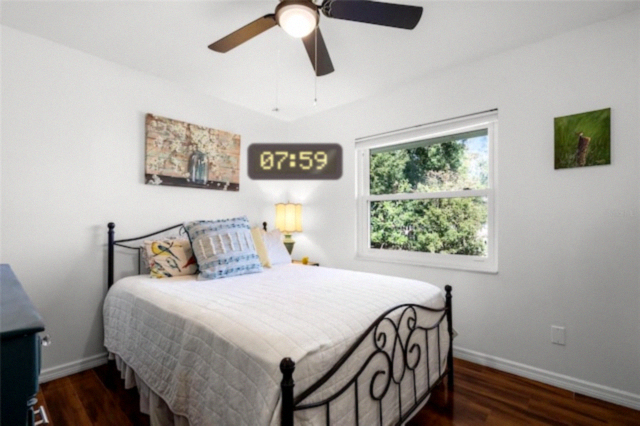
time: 7:59
